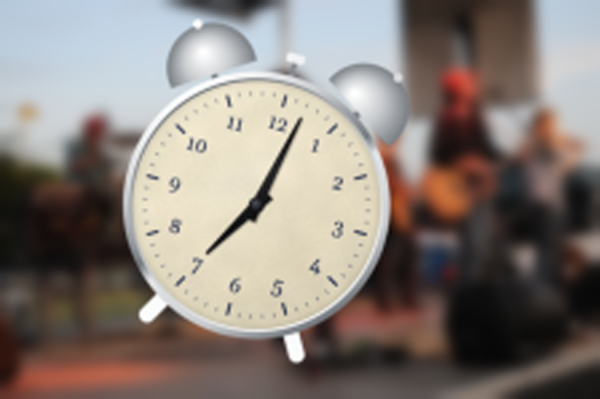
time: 7:02
